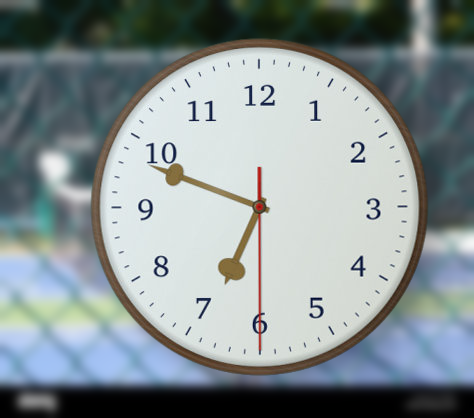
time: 6:48:30
